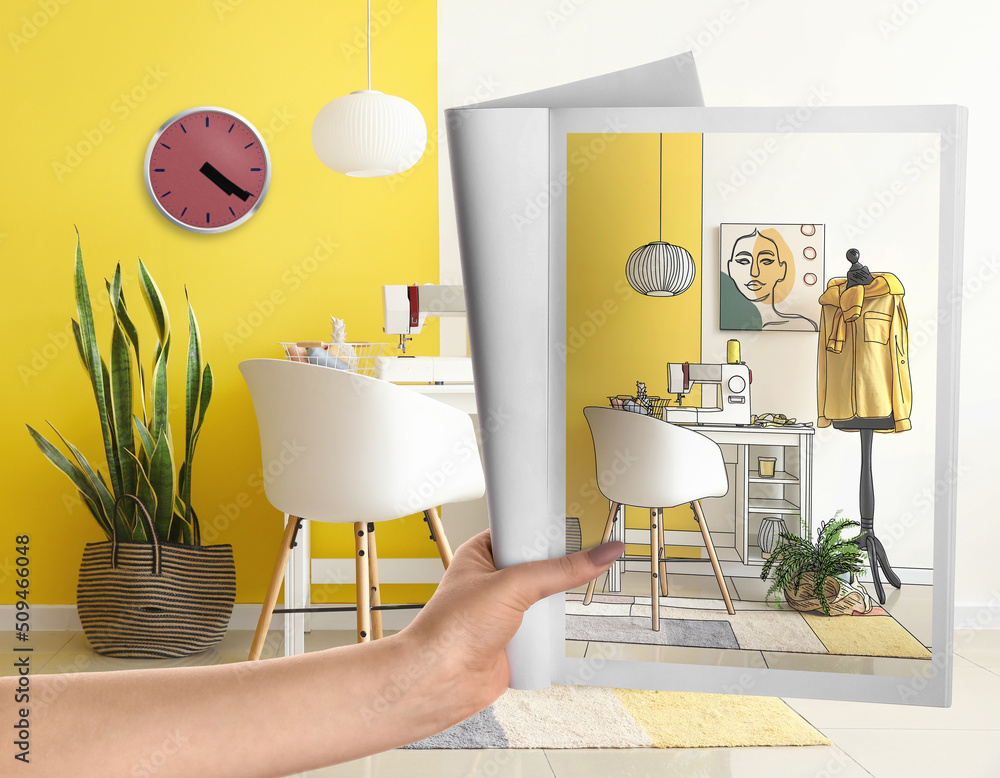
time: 4:21
